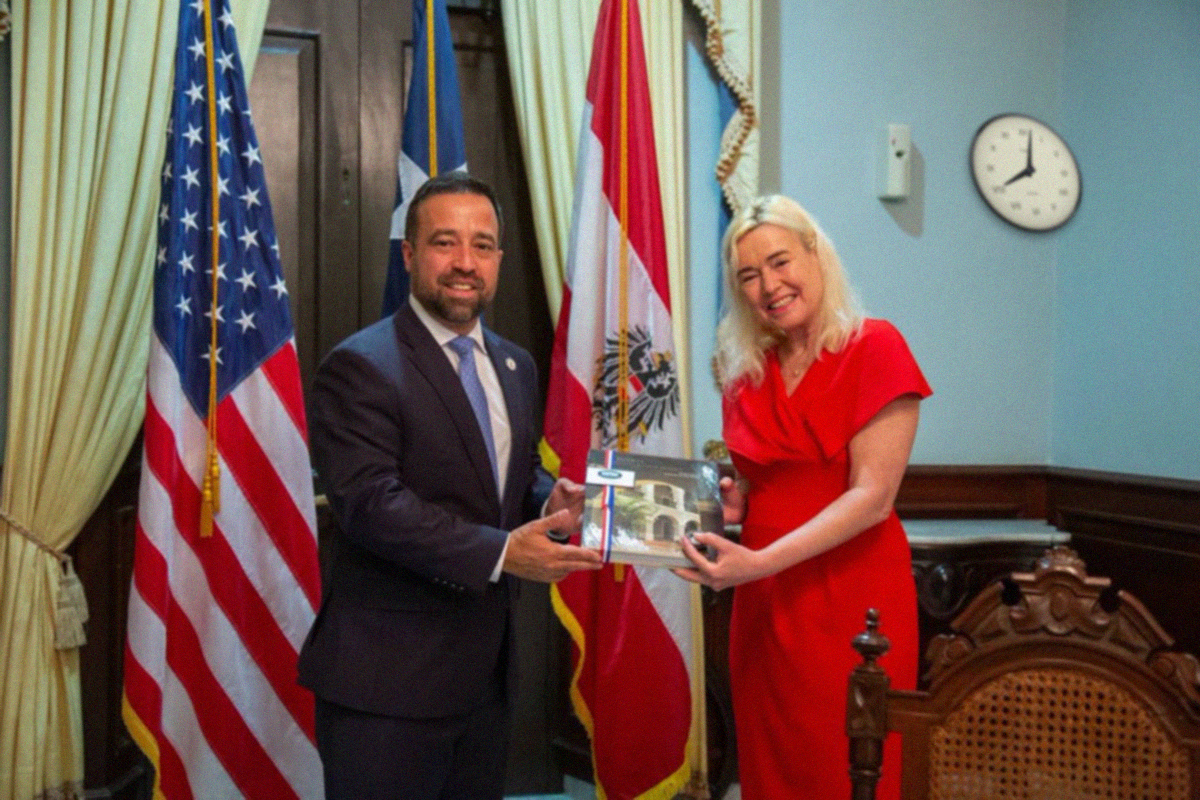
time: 8:02
